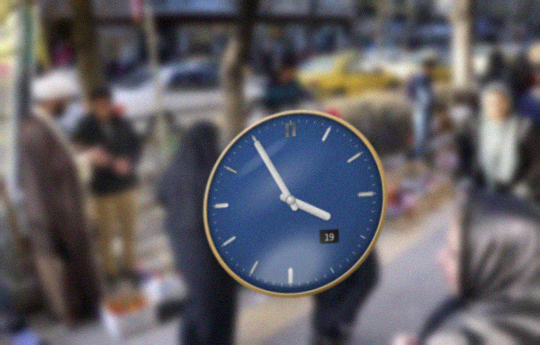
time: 3:55
